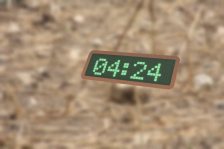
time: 4:24
